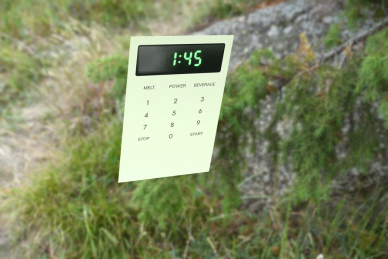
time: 1:45
